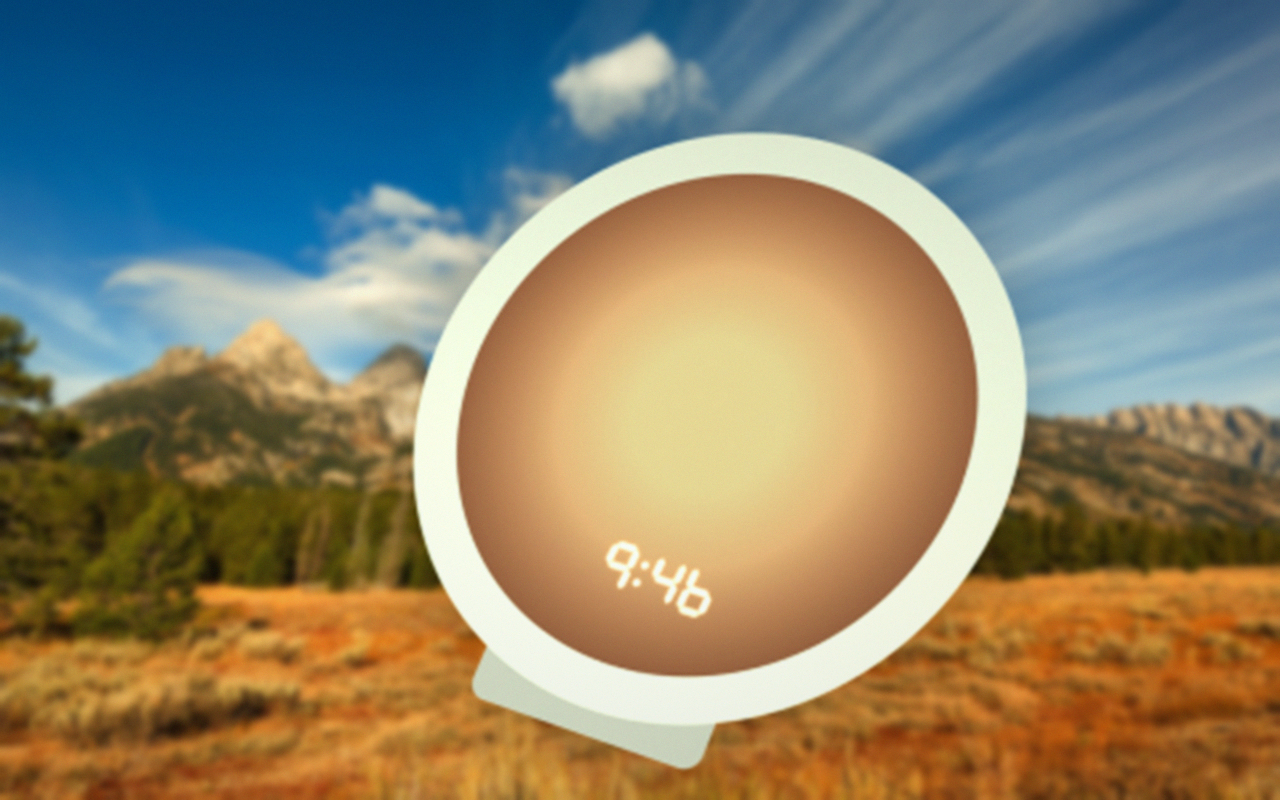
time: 9:46
